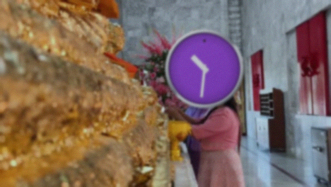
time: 10:31
